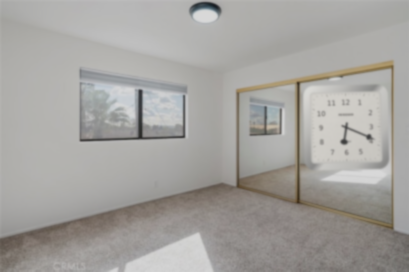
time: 6:19
